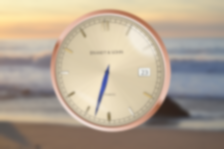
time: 6:33
